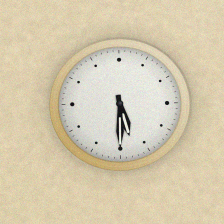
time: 5:30
